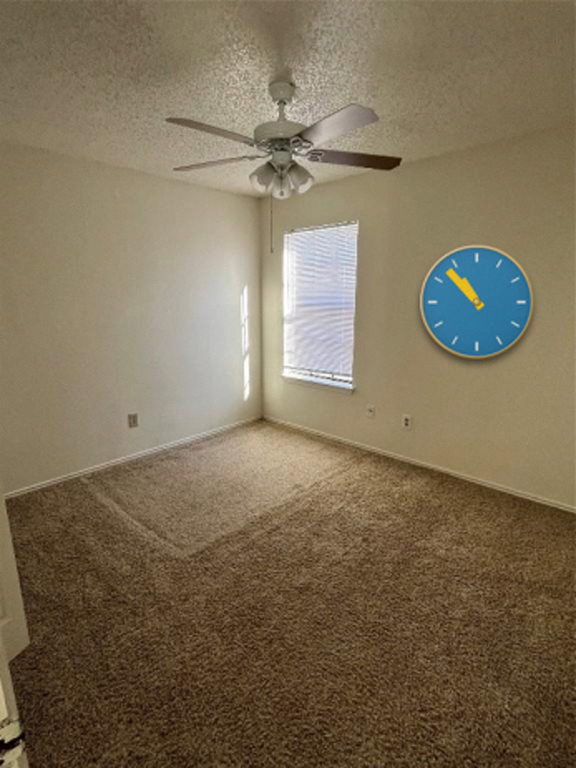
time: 10:53
